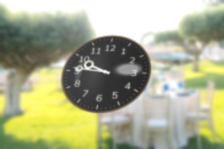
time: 9:46
